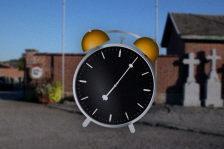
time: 7:05
